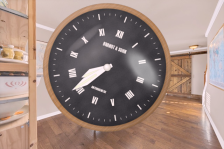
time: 7:36
